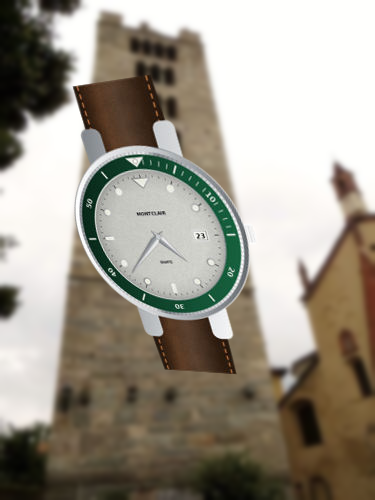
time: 4:38
